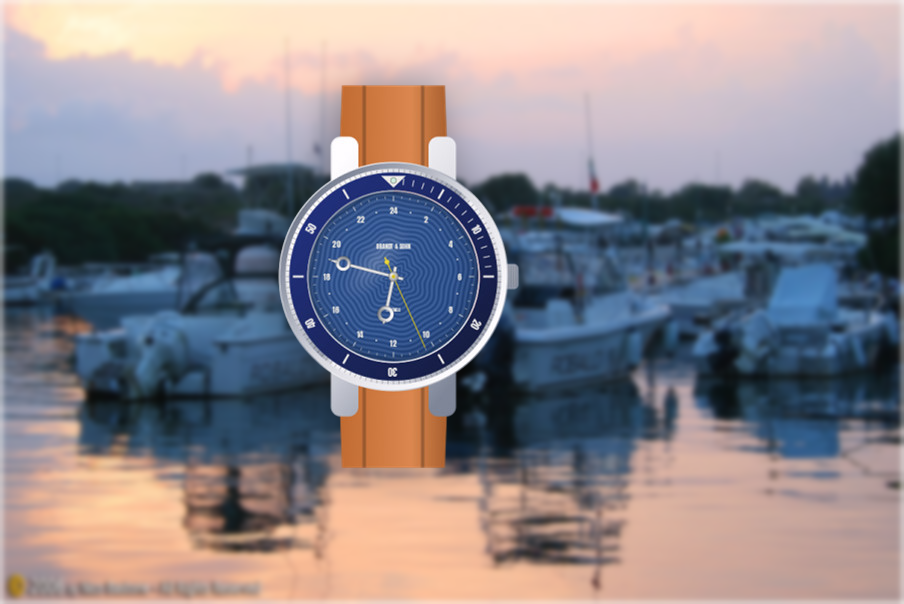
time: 12:47:26
